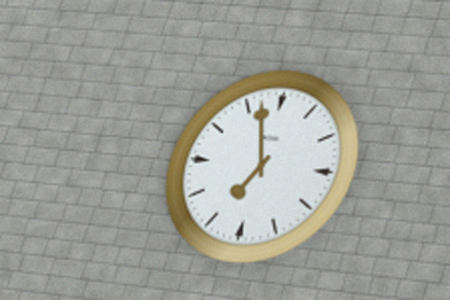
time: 6:57
